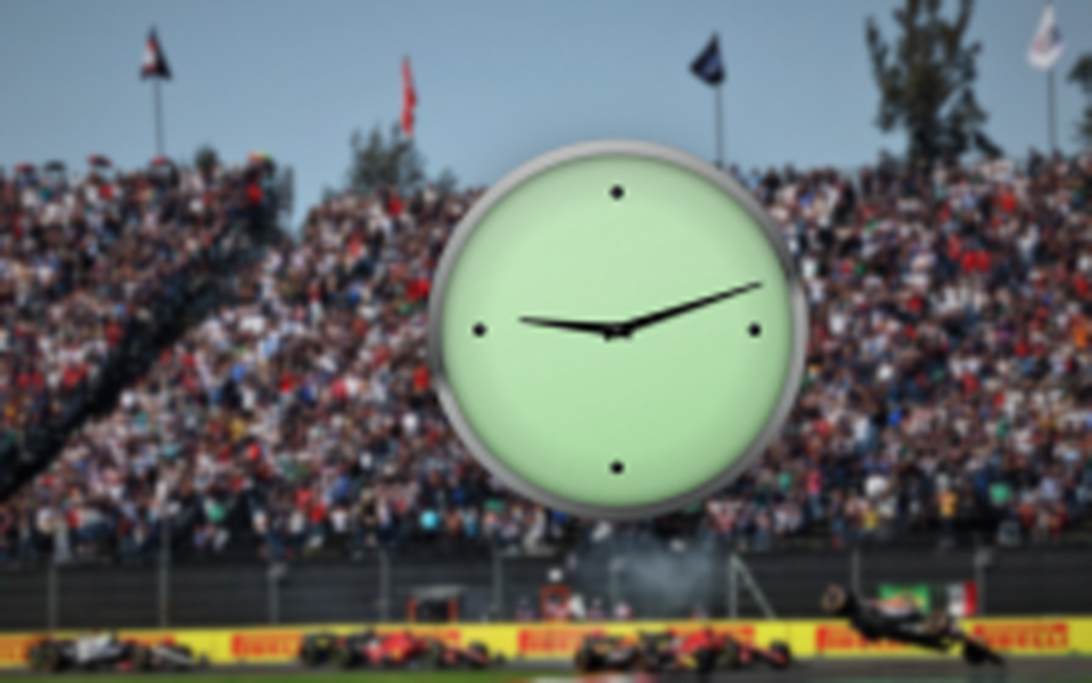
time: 9:12
